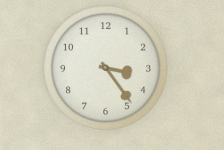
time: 3:24
